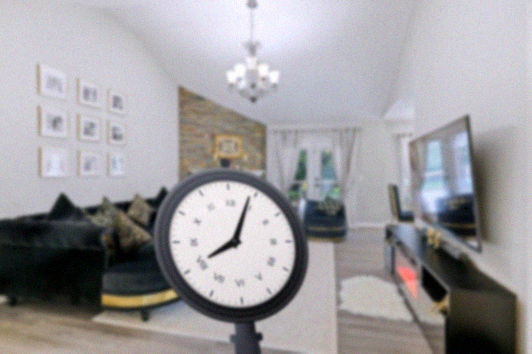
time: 8:04
